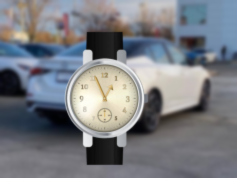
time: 12:56
